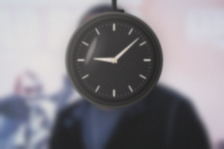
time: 9:08
